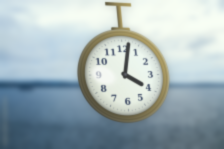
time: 4:02
